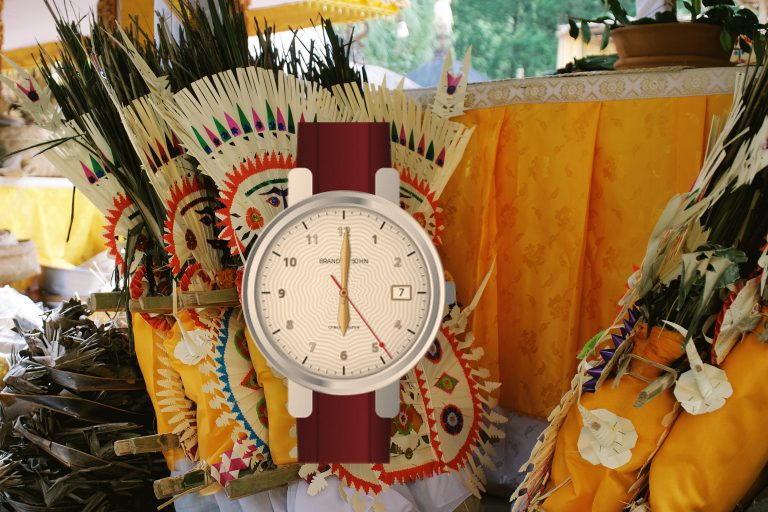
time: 6:00:24
